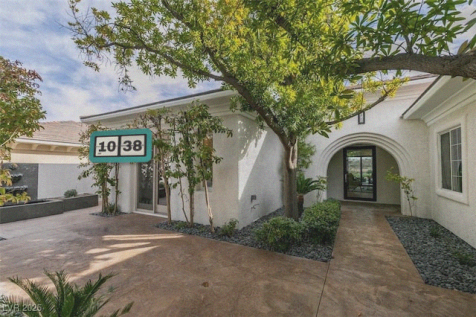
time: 10:38
